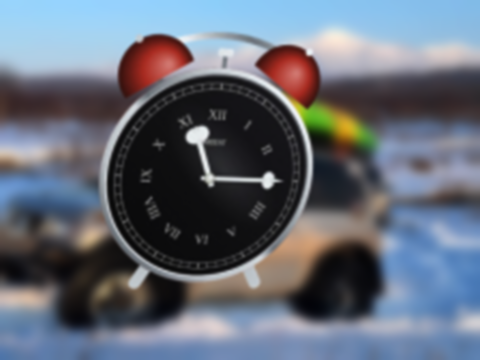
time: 11:15
